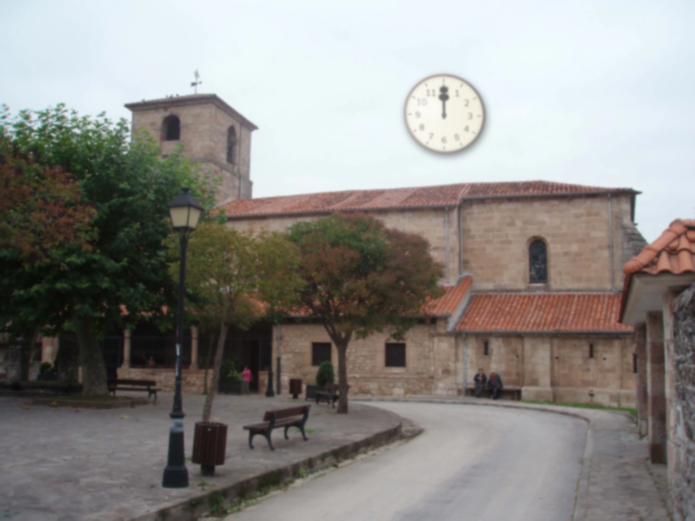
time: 12:00
